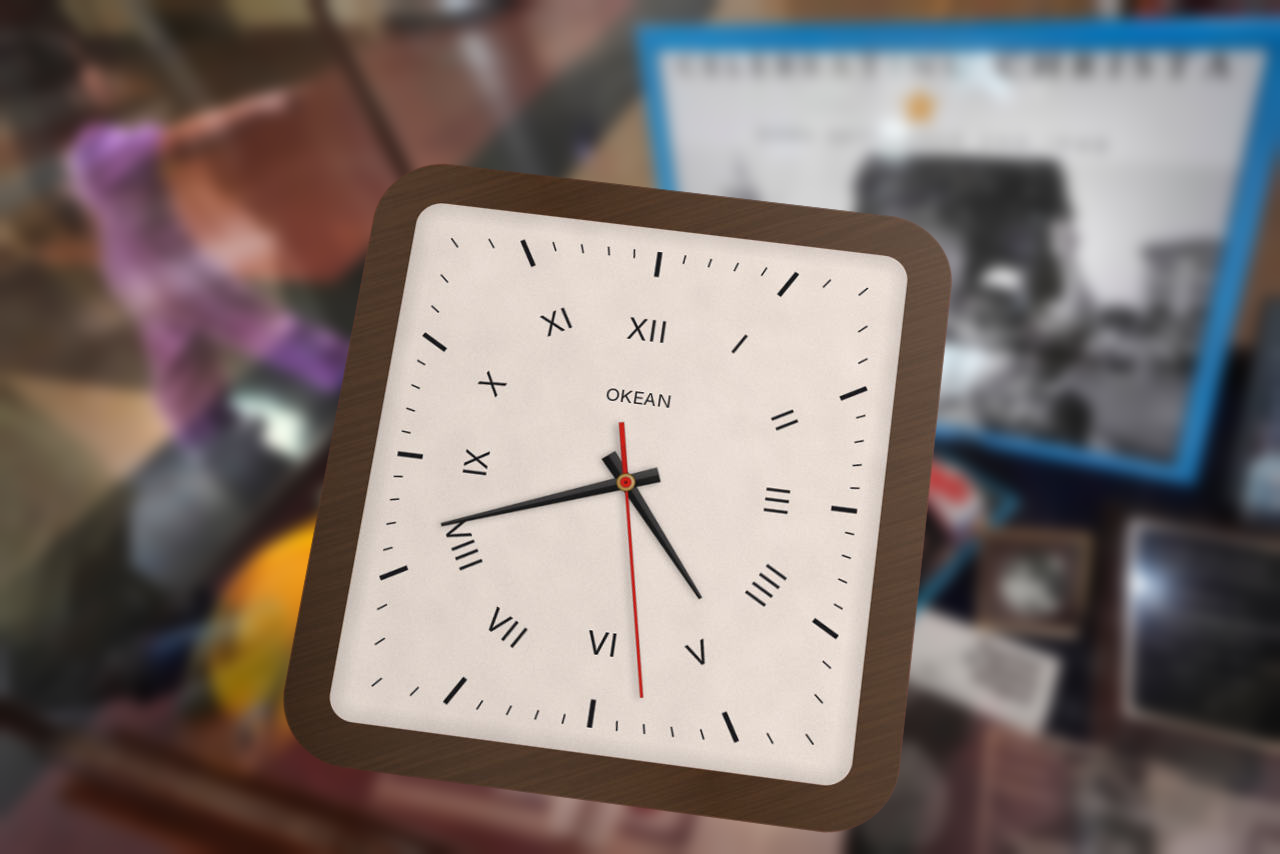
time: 4:41:28
